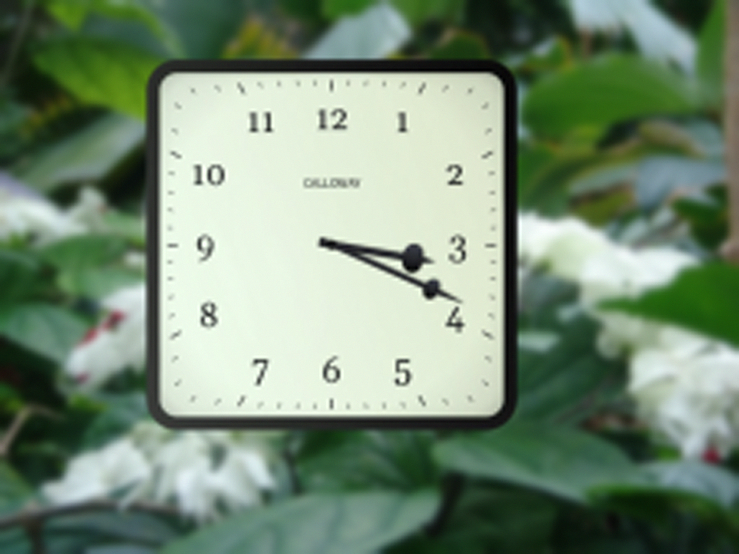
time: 3:19
